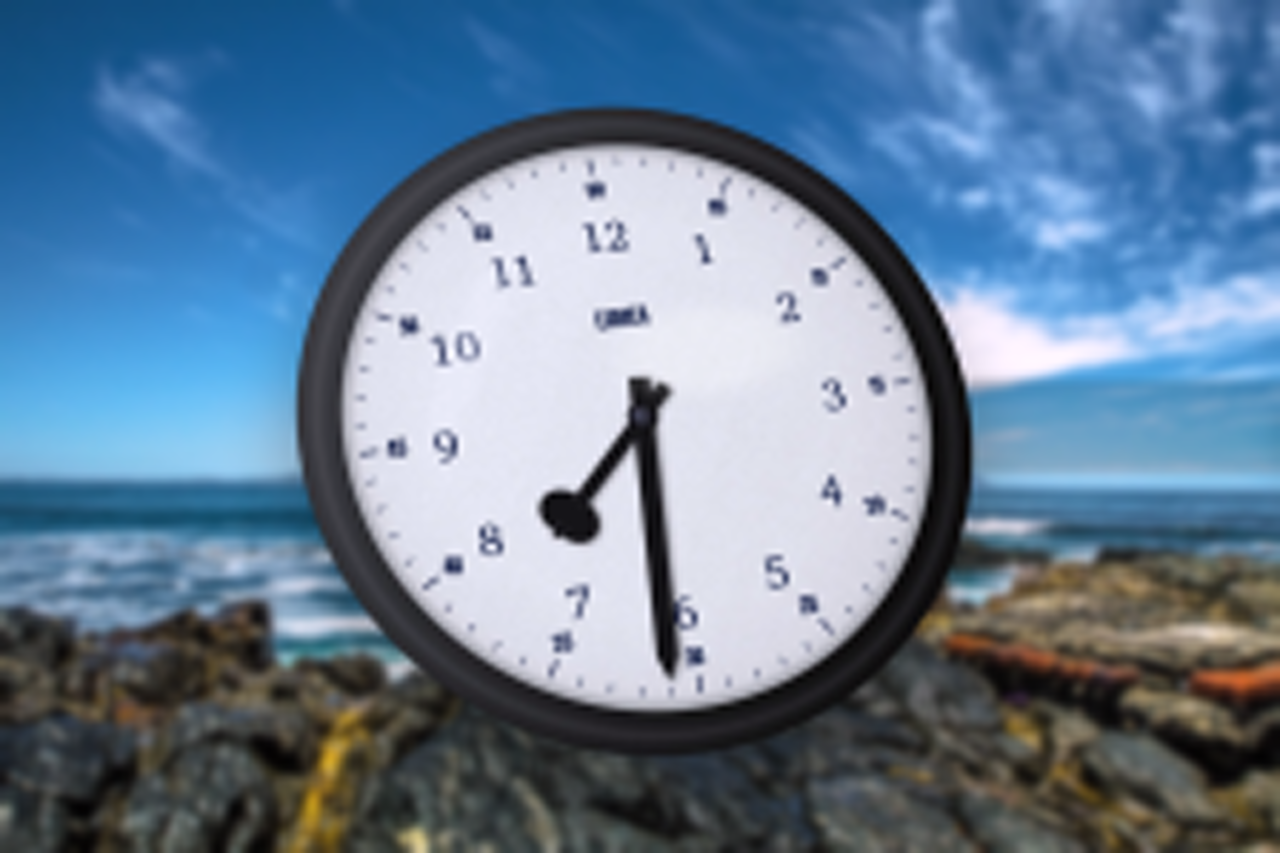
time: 7:31
